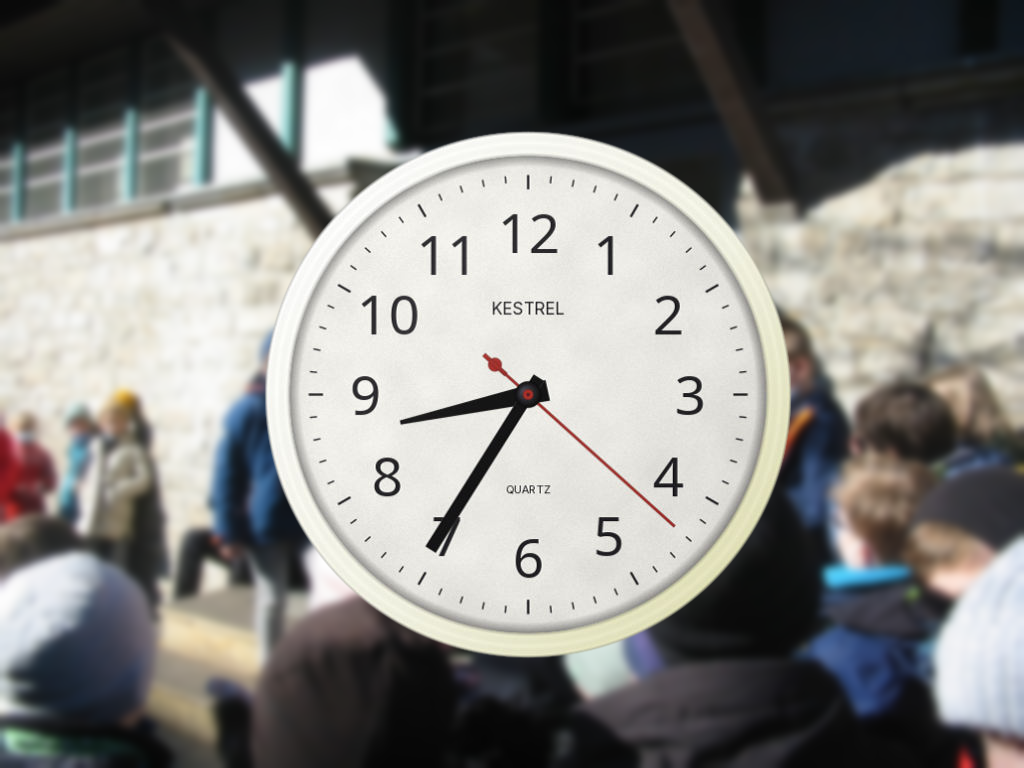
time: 8:35:22
